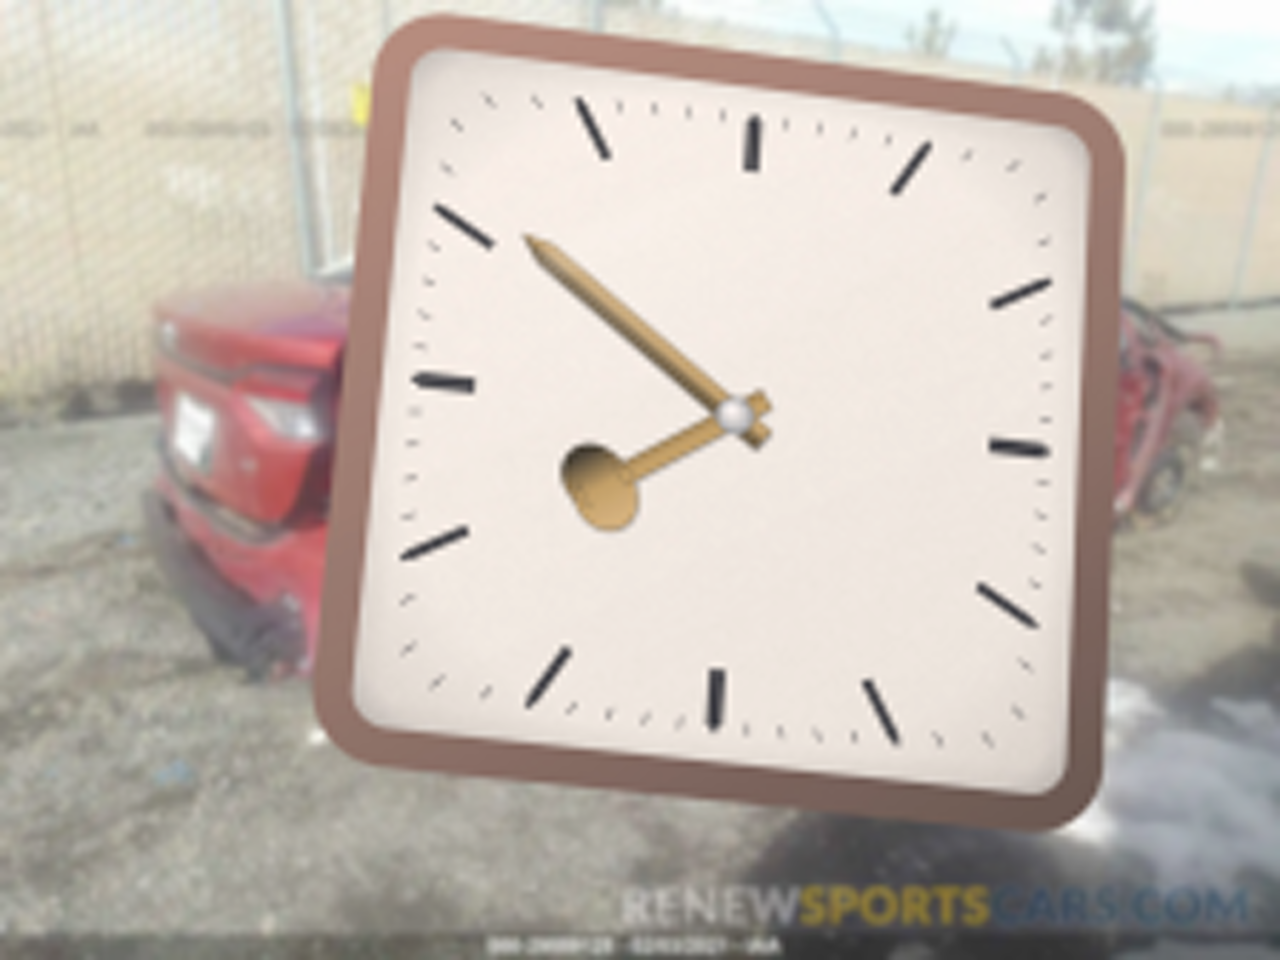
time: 7:51
